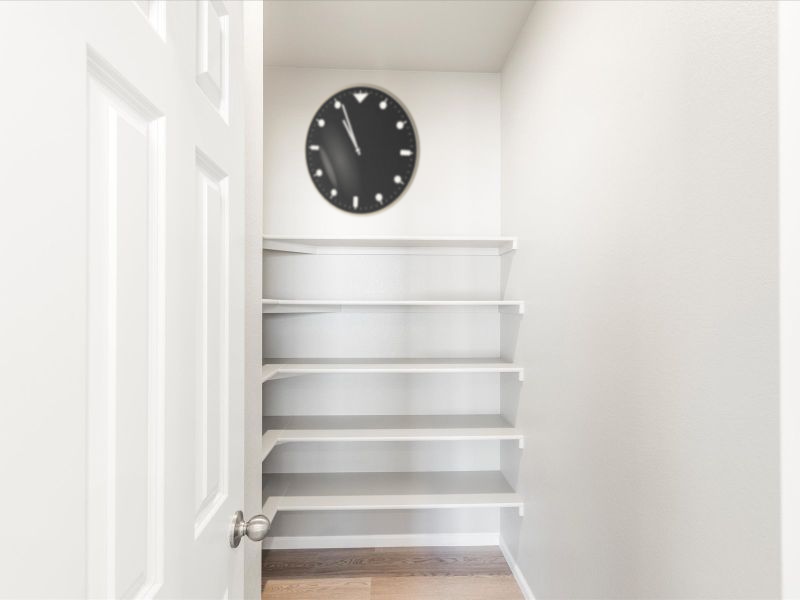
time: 10:56
